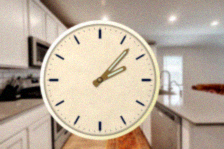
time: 2:07
